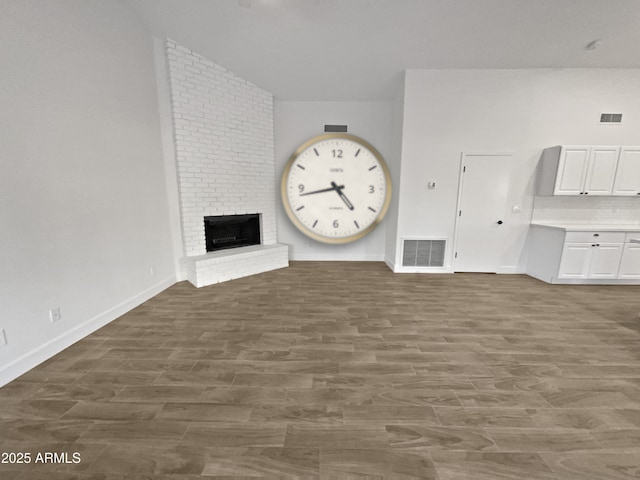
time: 4:43
